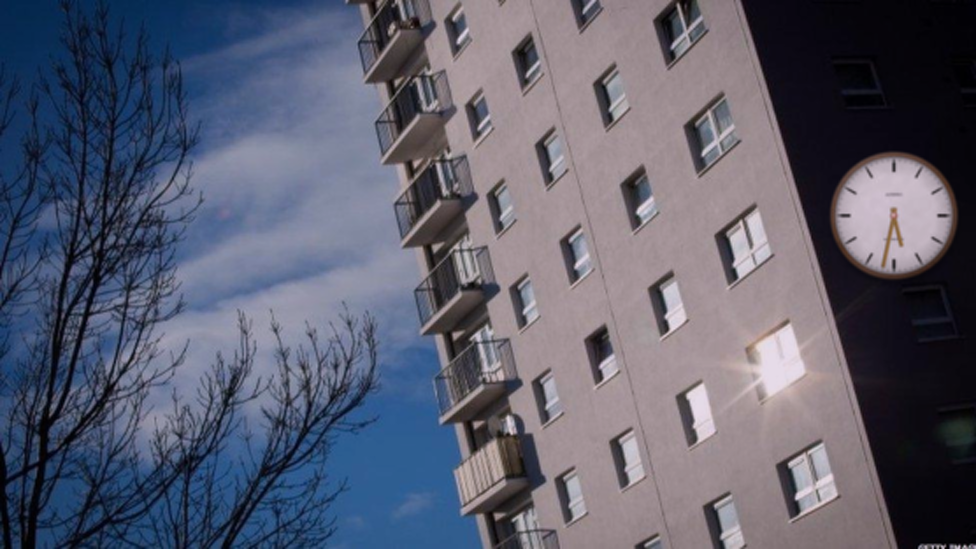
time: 5:32
